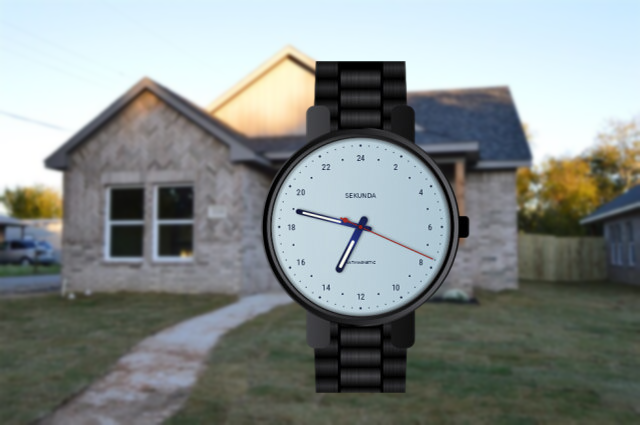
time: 13:47:19
